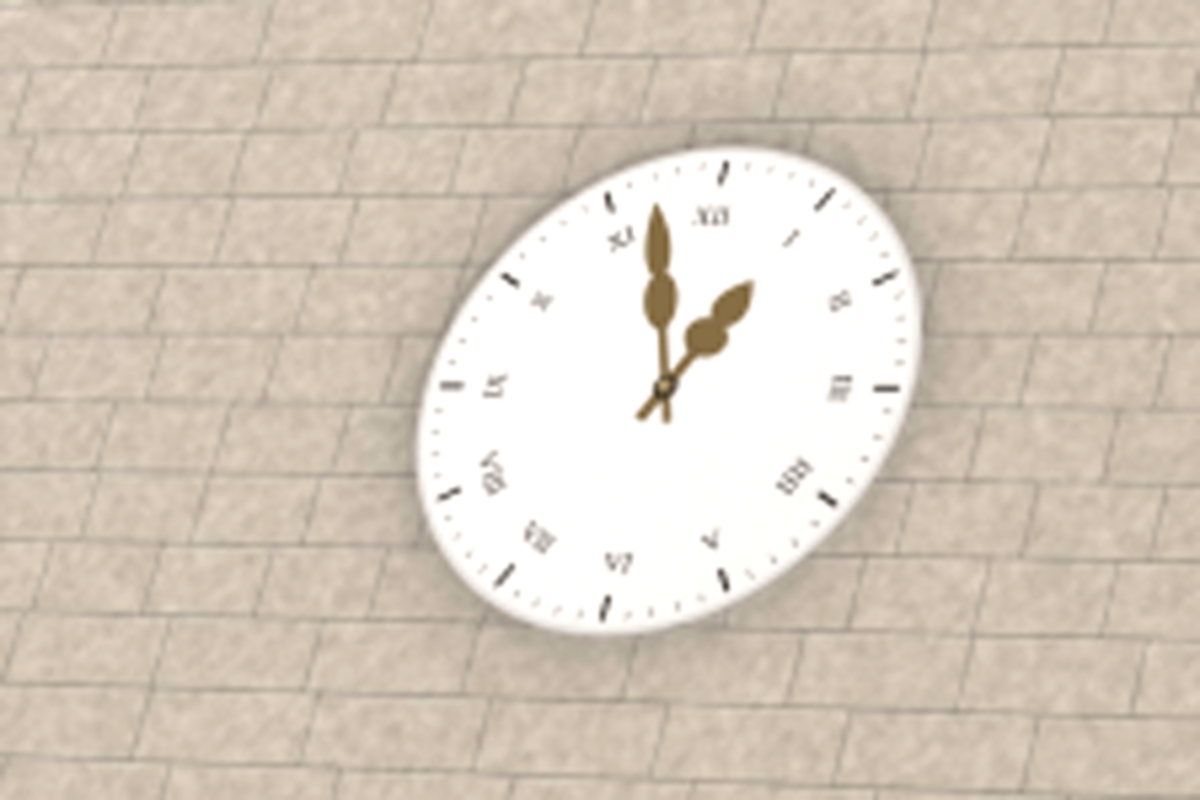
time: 12:57
